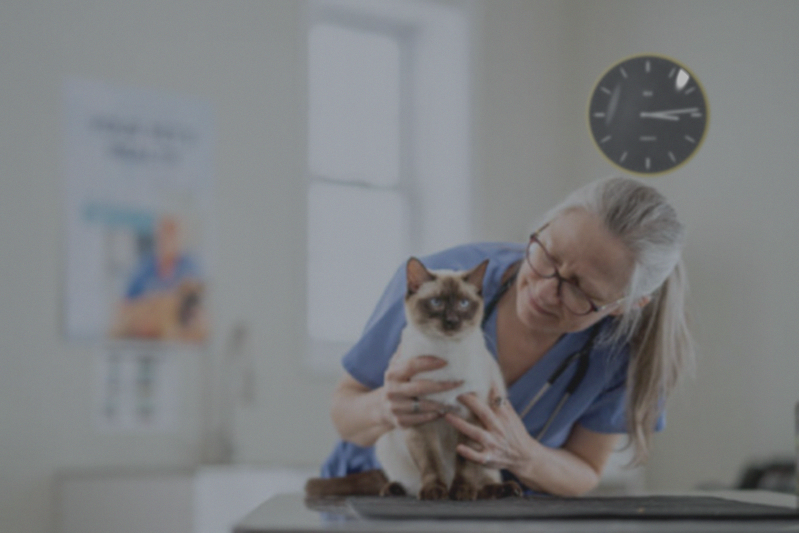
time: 3:14
